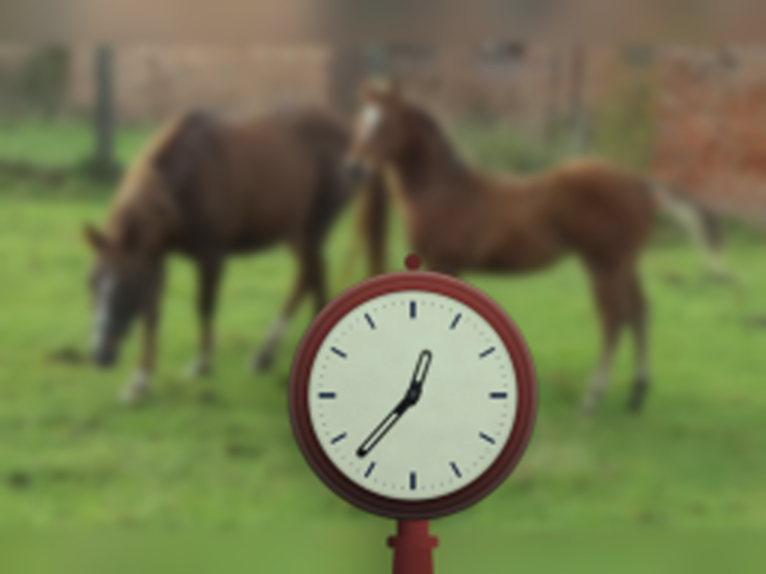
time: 12:37
